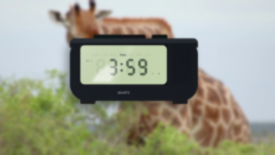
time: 3:59
